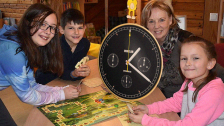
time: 1:20
